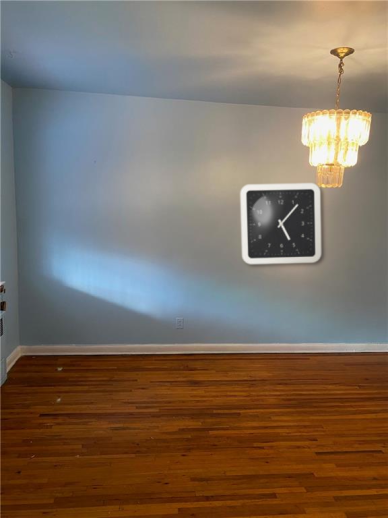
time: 5:07
